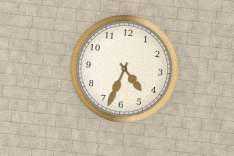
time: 4:33
